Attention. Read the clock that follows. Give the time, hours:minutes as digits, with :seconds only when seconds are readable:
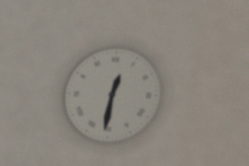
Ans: 12:31
